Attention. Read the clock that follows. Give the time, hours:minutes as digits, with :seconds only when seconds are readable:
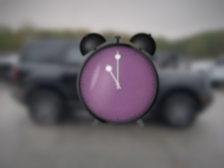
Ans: 11:00
